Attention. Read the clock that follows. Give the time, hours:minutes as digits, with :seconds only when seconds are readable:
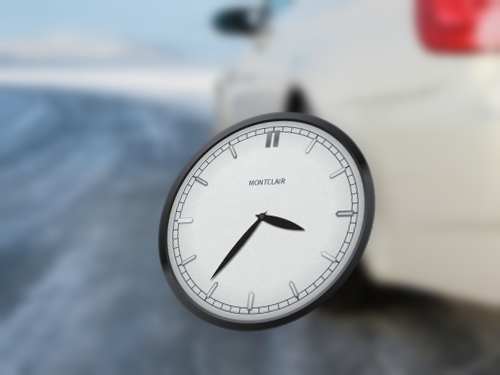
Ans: 3:36
